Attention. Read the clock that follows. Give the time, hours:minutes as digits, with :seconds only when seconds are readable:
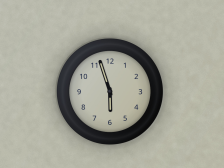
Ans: 5:57
